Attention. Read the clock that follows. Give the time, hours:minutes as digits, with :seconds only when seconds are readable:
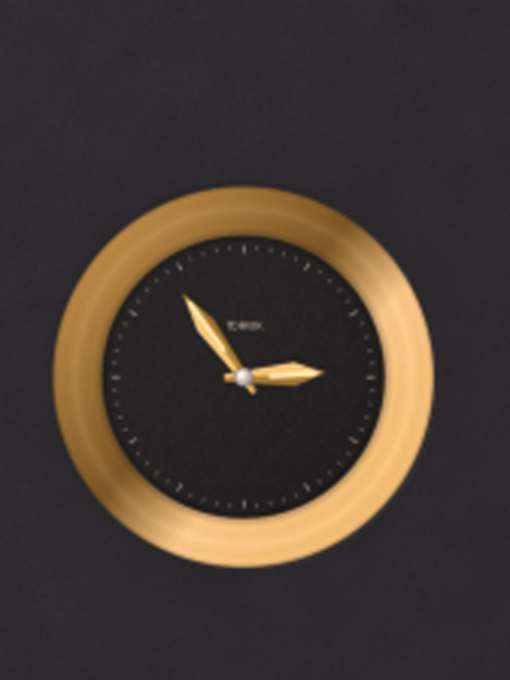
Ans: 2:54
